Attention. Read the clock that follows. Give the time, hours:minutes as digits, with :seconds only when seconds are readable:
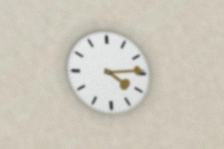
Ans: 4:14
